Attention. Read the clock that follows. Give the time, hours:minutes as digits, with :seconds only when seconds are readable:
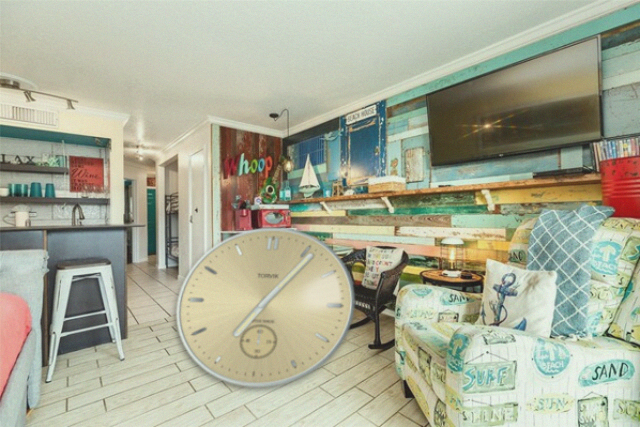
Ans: 7:06
